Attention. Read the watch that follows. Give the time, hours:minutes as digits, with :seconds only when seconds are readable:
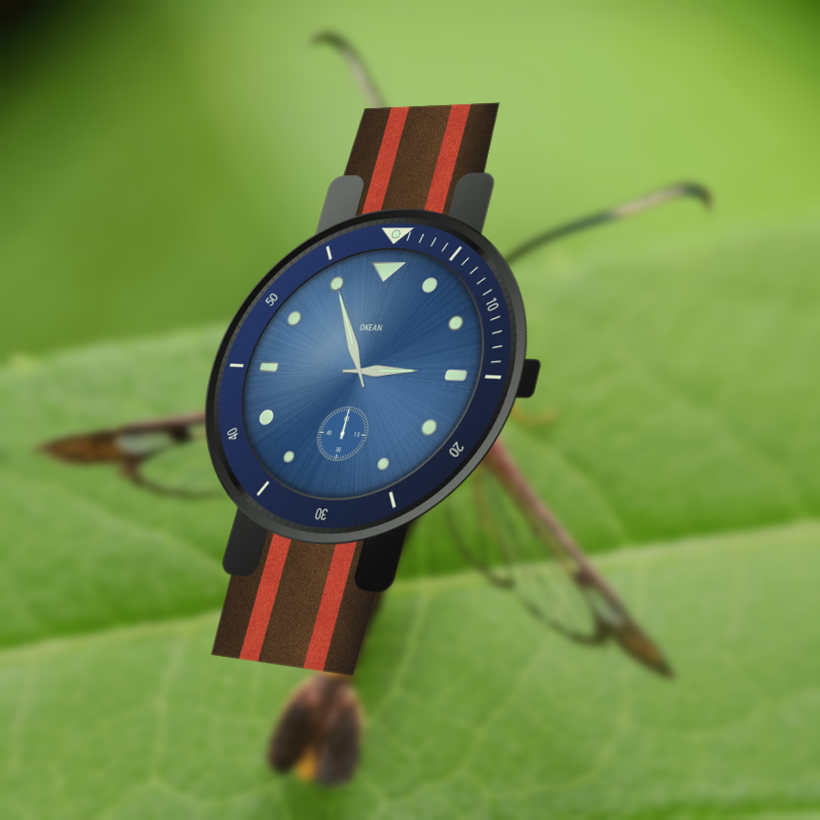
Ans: 2:55
